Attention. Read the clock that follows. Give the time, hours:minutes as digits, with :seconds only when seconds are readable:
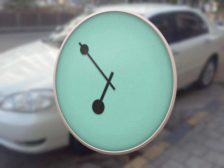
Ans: 6:53
